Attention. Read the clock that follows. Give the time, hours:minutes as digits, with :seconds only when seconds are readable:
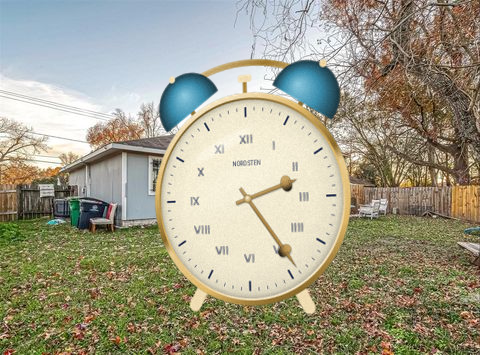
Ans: 2:24
